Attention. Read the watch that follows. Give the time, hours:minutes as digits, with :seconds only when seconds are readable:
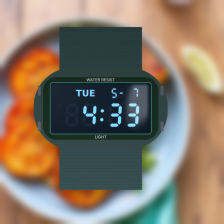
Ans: 4:33
